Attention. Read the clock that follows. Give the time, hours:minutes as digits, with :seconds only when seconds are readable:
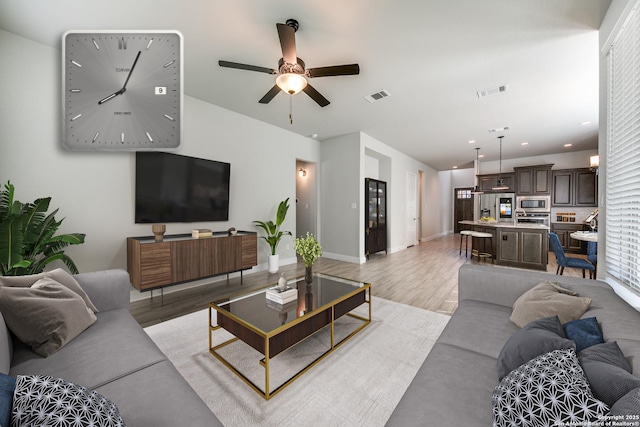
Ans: 8:04
